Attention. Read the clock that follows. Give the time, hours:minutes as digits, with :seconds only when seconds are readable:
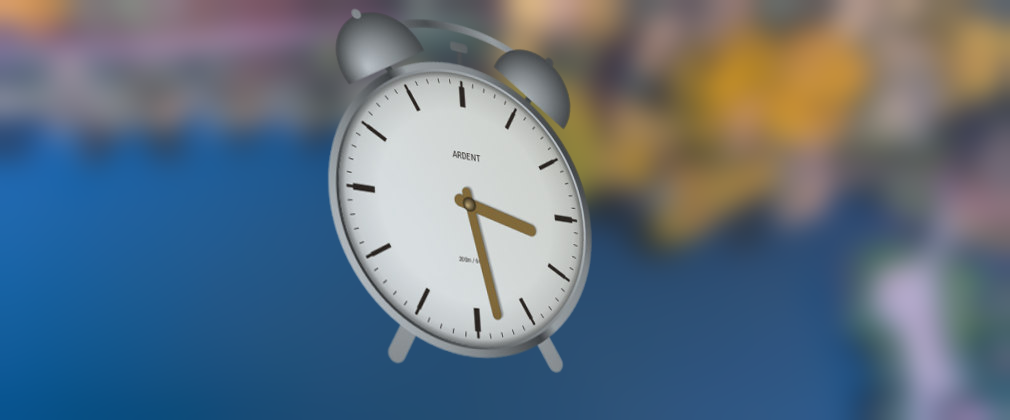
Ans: 3:28
